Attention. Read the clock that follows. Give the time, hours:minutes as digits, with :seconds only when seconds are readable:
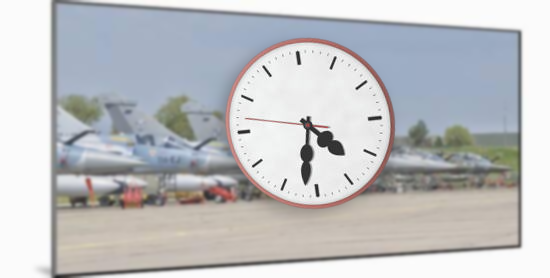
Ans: 4:31:47
